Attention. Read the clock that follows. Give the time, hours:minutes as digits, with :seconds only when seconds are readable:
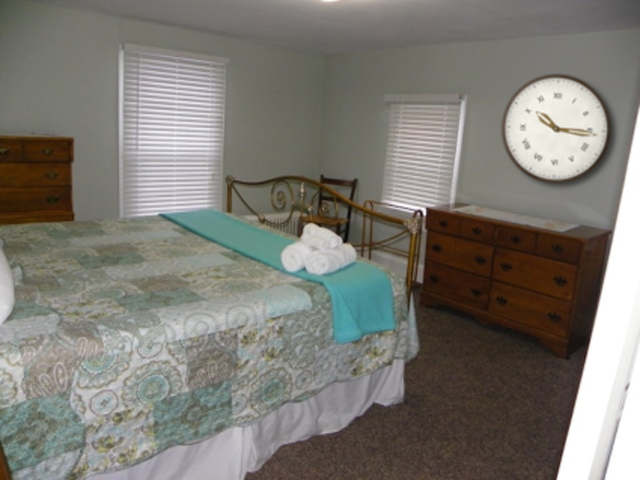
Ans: 10:16
